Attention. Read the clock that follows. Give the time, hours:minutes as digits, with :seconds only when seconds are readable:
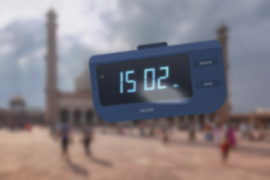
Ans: 15:02
